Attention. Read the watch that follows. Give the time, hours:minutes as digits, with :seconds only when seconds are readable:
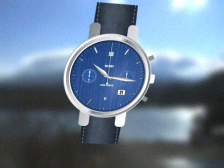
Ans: 10:16
